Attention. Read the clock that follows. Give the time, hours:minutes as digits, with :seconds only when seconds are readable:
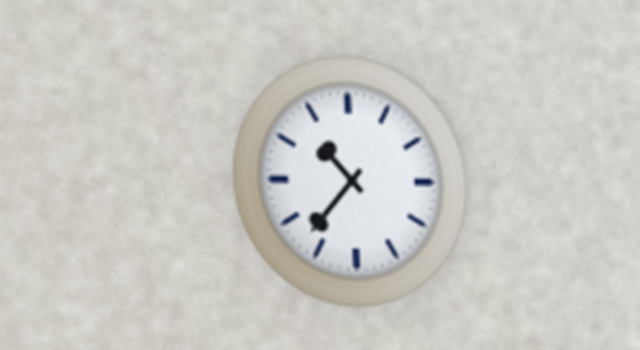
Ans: 10:37
